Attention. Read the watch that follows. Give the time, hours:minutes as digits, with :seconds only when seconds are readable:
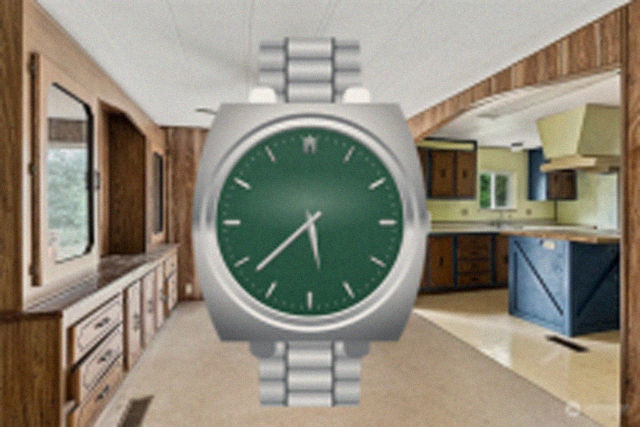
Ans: 5:38
